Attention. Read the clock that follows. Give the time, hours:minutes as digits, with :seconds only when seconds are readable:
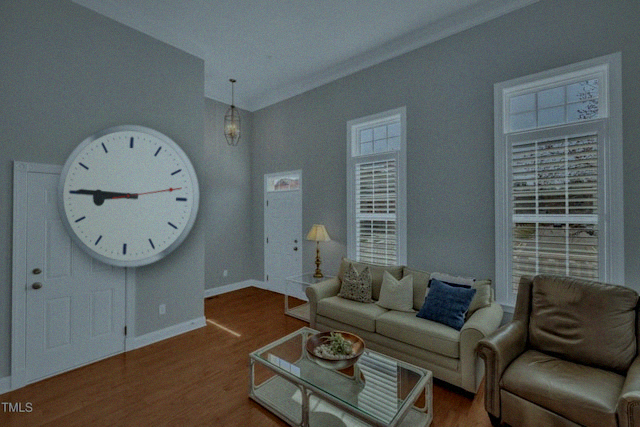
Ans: 8:45:13
